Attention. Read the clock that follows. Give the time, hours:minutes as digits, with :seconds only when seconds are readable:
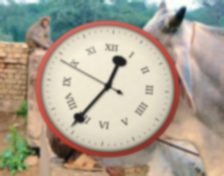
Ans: 12:35:49
